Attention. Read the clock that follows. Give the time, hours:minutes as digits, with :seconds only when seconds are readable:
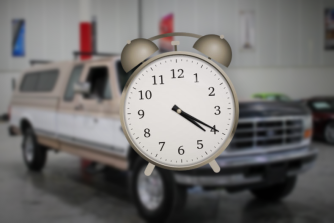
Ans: 4:20
